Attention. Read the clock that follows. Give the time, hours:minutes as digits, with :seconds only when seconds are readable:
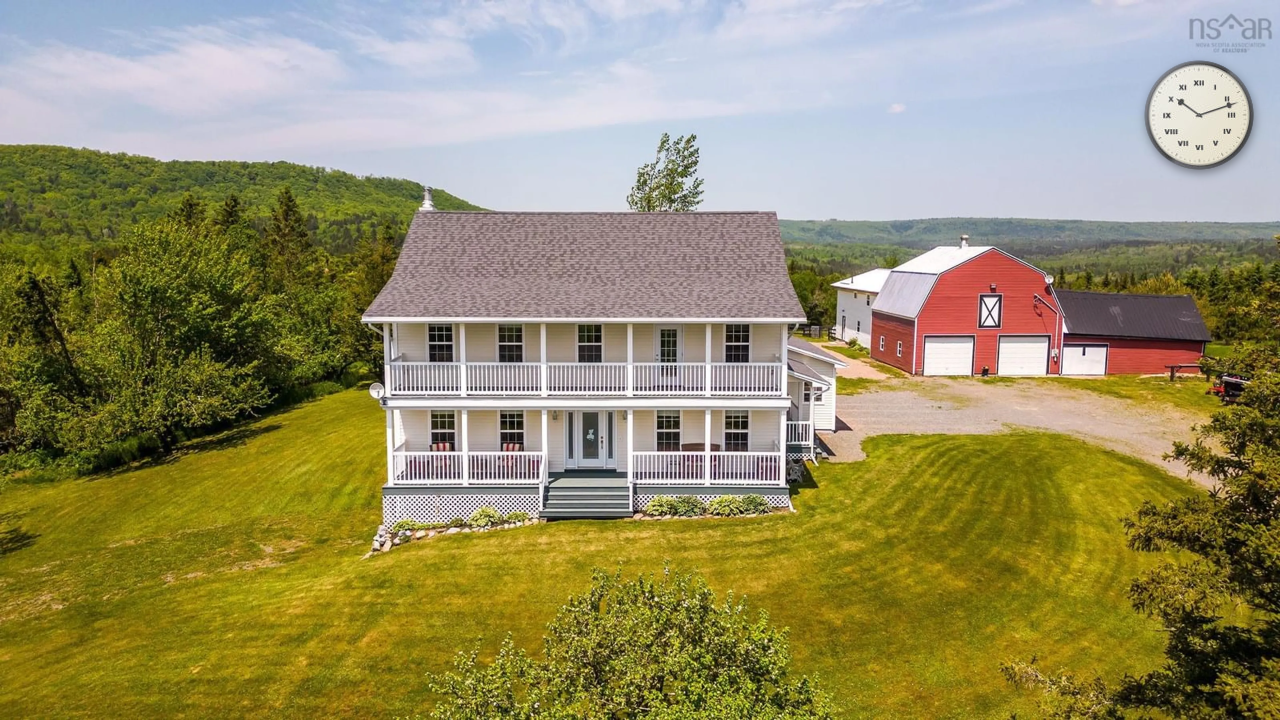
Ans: 10:12
